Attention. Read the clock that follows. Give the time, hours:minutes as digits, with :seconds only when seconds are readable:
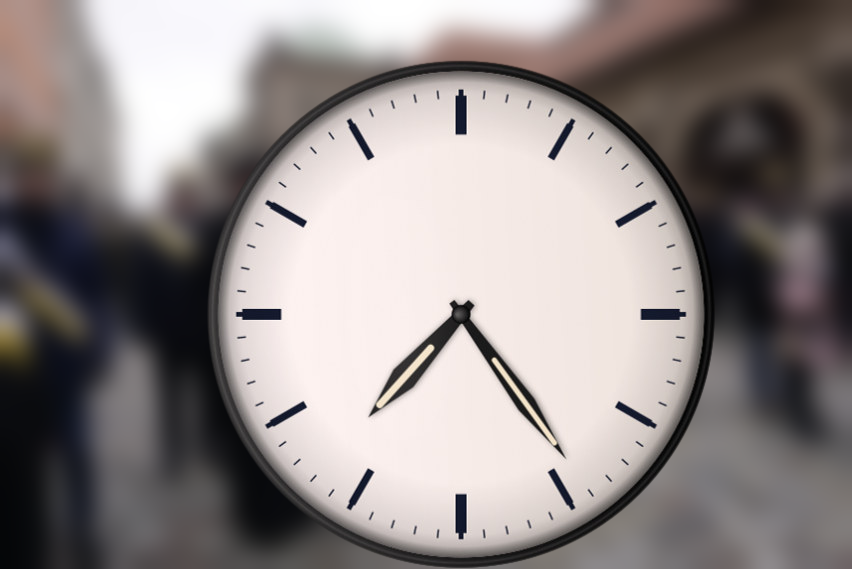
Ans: 7:24
